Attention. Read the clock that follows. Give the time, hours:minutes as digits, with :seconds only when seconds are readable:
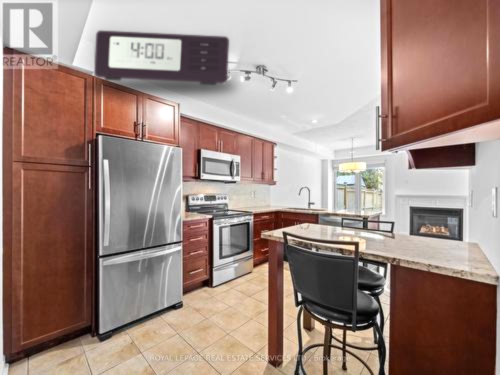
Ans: 4:00
